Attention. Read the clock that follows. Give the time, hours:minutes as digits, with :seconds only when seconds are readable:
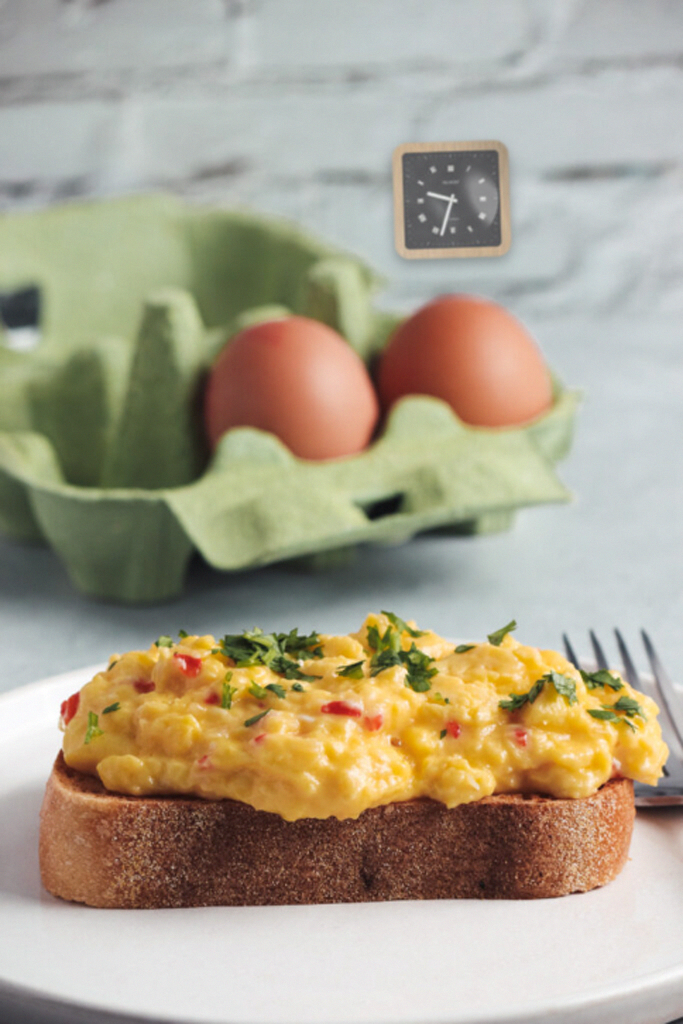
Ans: 9:33
